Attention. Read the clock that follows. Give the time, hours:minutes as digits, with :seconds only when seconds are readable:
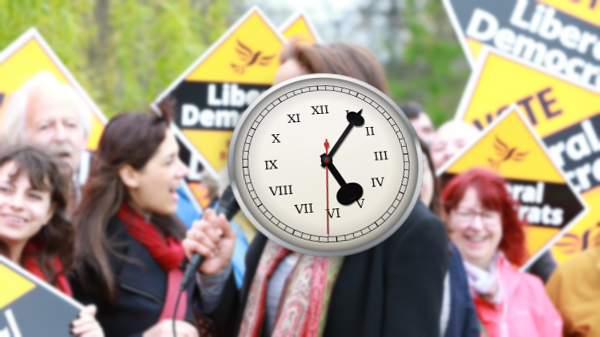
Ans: 5:06:31
